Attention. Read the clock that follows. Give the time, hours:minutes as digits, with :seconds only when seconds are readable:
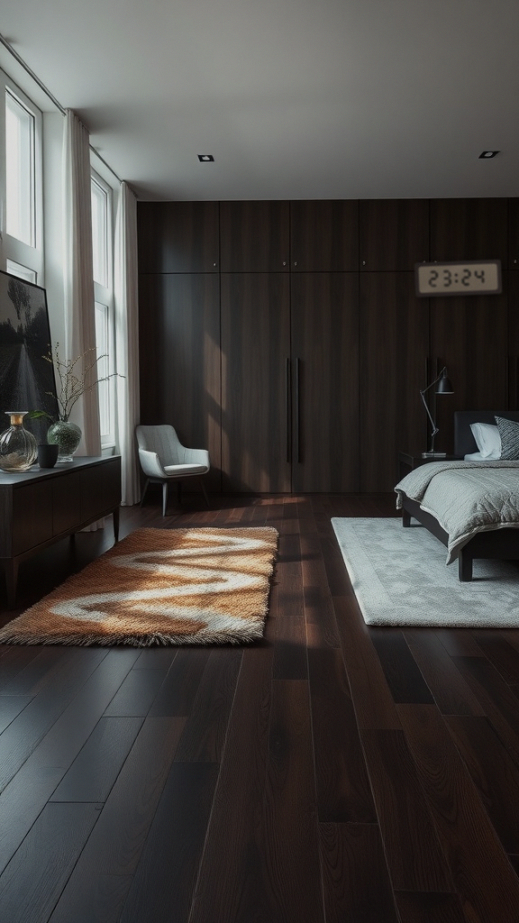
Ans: 23:24
